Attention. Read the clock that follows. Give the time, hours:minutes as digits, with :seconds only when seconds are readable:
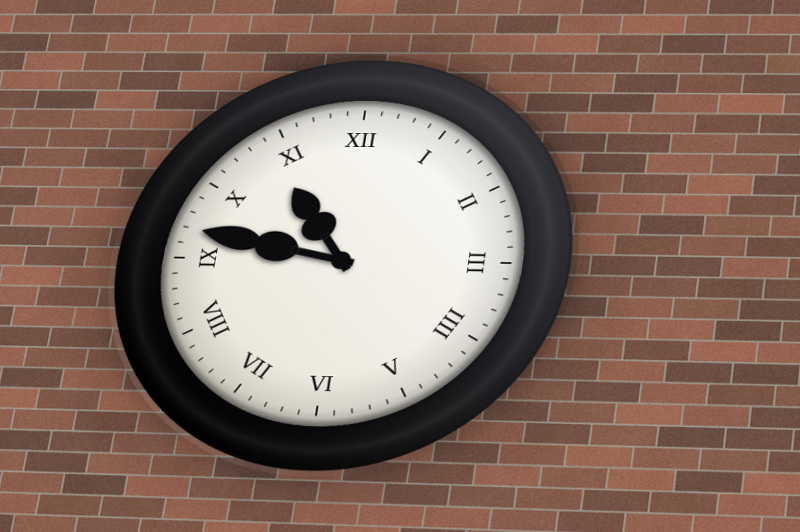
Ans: 10:47
